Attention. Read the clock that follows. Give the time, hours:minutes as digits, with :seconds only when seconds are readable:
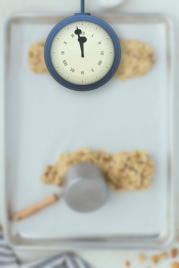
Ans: 11:58
